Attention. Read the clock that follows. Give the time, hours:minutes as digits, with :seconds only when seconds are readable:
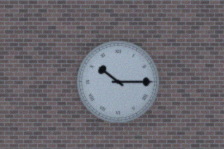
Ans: 10:15
